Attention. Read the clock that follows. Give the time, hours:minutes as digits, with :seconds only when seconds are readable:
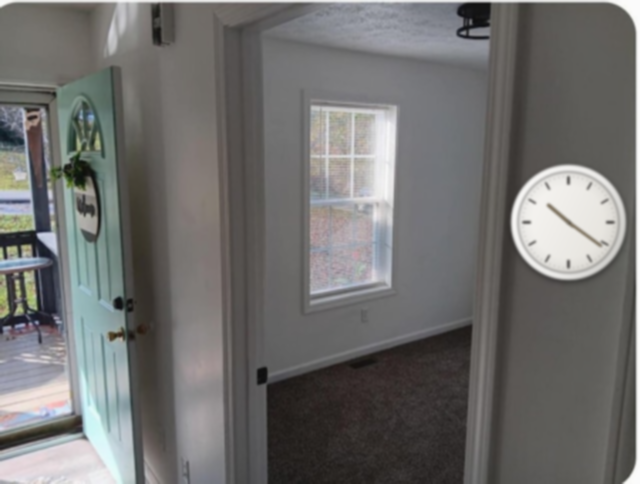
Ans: 10:21
